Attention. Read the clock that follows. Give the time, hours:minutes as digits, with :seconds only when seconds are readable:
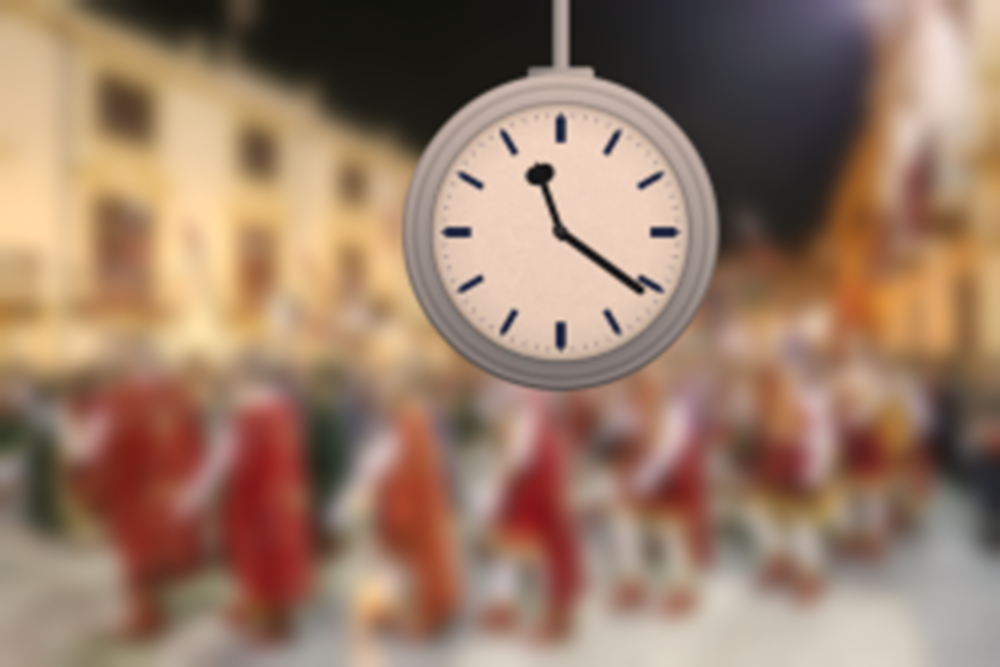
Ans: 11:21
